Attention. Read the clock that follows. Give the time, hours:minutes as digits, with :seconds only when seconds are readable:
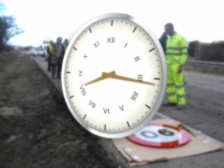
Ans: 8:16
